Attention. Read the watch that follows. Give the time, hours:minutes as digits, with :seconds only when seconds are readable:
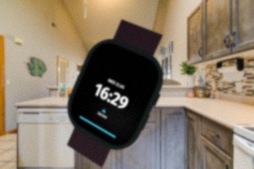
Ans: 16:29
